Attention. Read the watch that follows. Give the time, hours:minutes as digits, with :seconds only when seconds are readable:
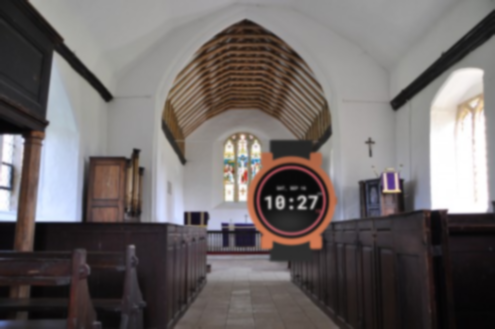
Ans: 10:27
